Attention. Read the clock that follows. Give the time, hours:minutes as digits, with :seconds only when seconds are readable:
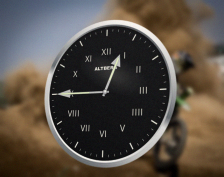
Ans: 12:45
